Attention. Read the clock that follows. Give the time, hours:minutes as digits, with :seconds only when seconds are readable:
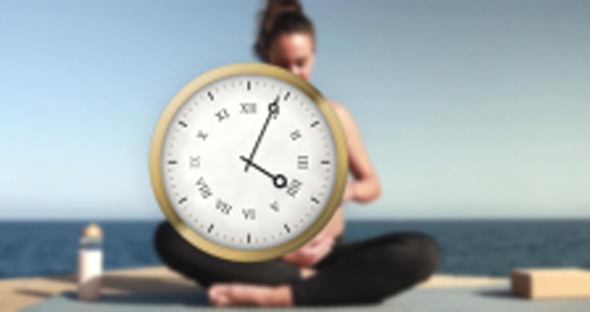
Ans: 4:04
